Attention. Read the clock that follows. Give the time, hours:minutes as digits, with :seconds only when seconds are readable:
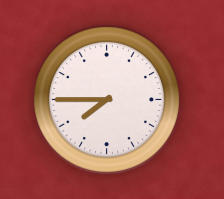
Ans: 7:45
